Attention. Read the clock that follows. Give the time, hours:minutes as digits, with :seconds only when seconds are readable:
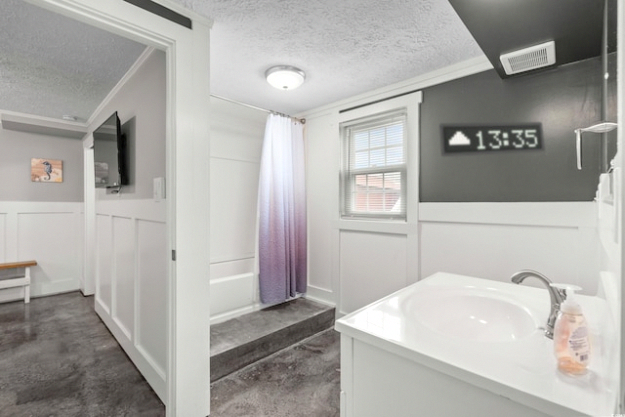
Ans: 13:35
